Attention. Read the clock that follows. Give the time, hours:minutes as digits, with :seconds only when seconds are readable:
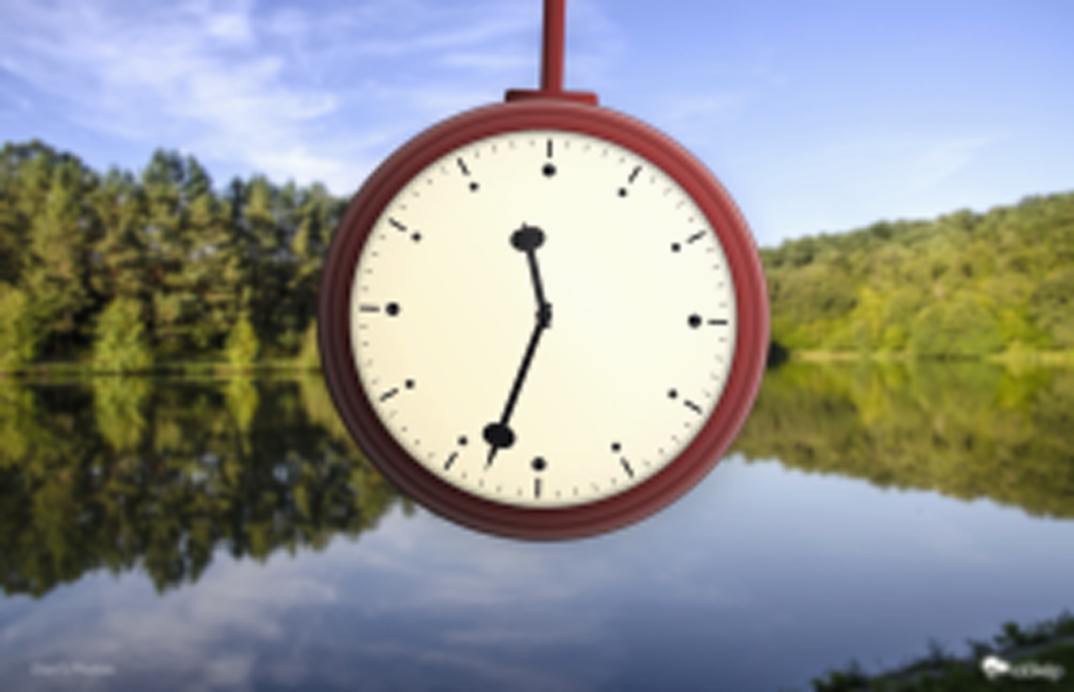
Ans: 11:33
